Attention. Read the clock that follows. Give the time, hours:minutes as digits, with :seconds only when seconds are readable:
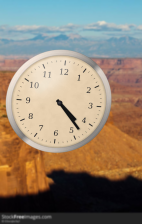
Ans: 4:23
